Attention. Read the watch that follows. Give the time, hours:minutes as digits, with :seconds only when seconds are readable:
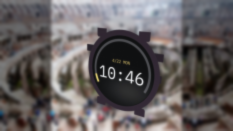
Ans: 10:46
